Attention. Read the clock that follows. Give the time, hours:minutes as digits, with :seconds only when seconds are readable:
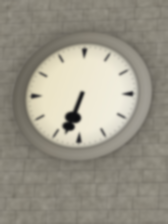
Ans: 6:33
